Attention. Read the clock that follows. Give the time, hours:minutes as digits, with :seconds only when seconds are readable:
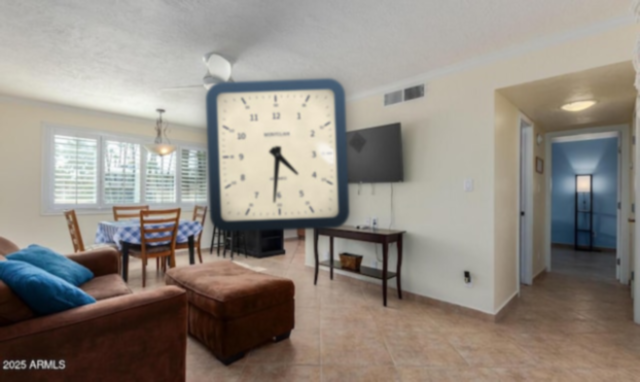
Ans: 4:31
